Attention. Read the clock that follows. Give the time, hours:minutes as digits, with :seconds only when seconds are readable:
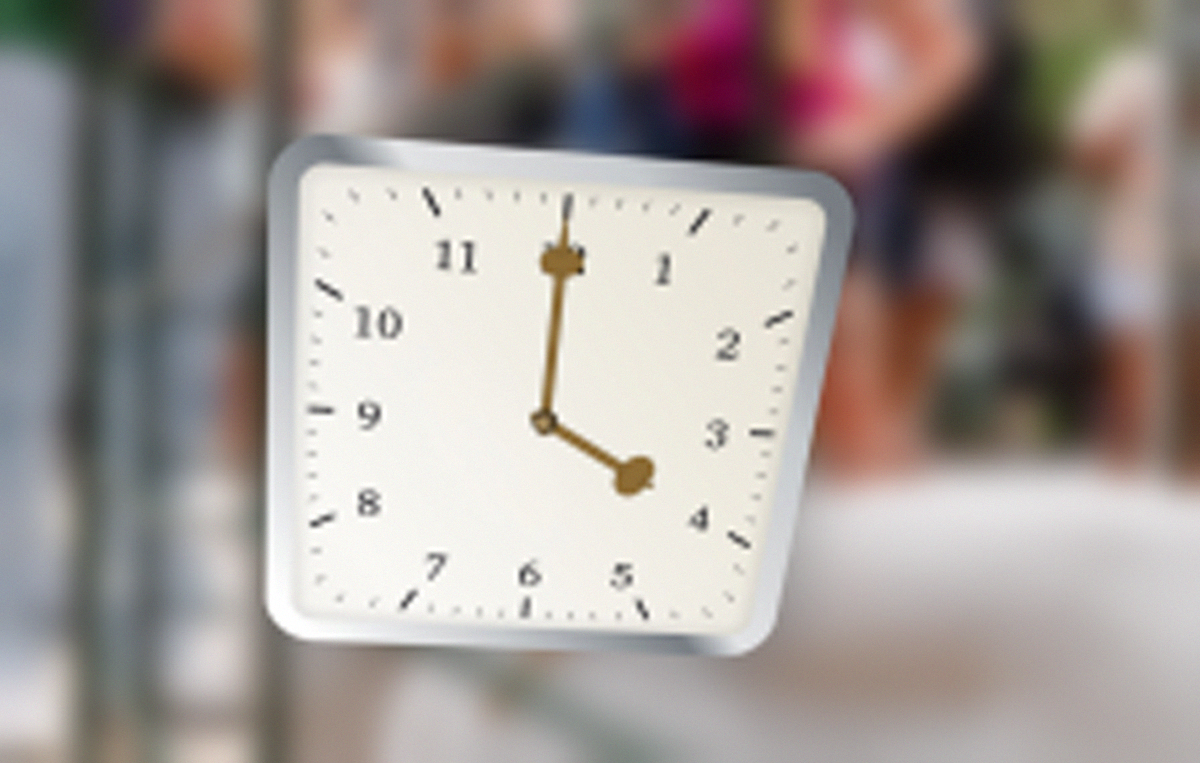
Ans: 4:00
